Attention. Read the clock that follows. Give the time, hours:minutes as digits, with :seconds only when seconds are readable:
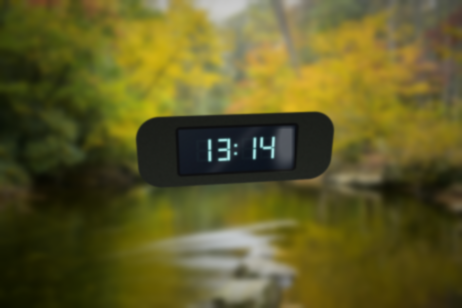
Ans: 13:14
